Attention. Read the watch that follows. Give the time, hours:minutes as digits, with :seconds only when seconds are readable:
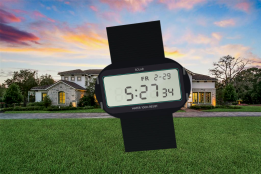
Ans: 5:27:34
